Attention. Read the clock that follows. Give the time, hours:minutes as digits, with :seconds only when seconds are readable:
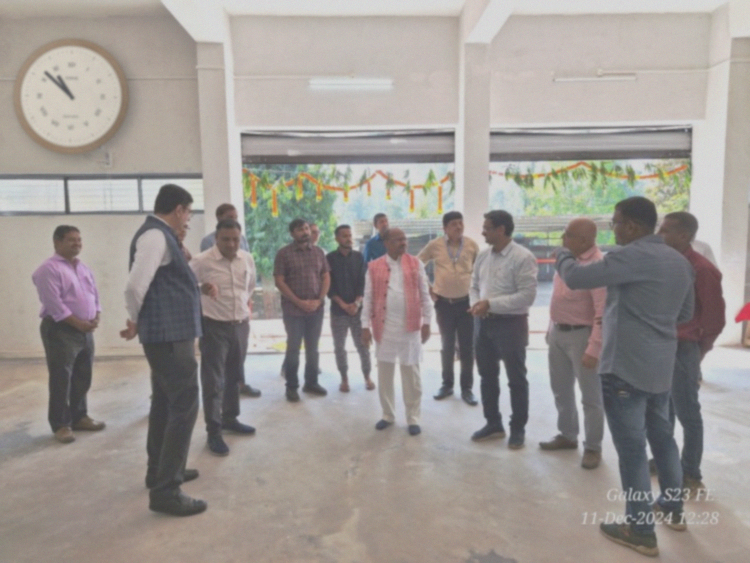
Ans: 10:52
